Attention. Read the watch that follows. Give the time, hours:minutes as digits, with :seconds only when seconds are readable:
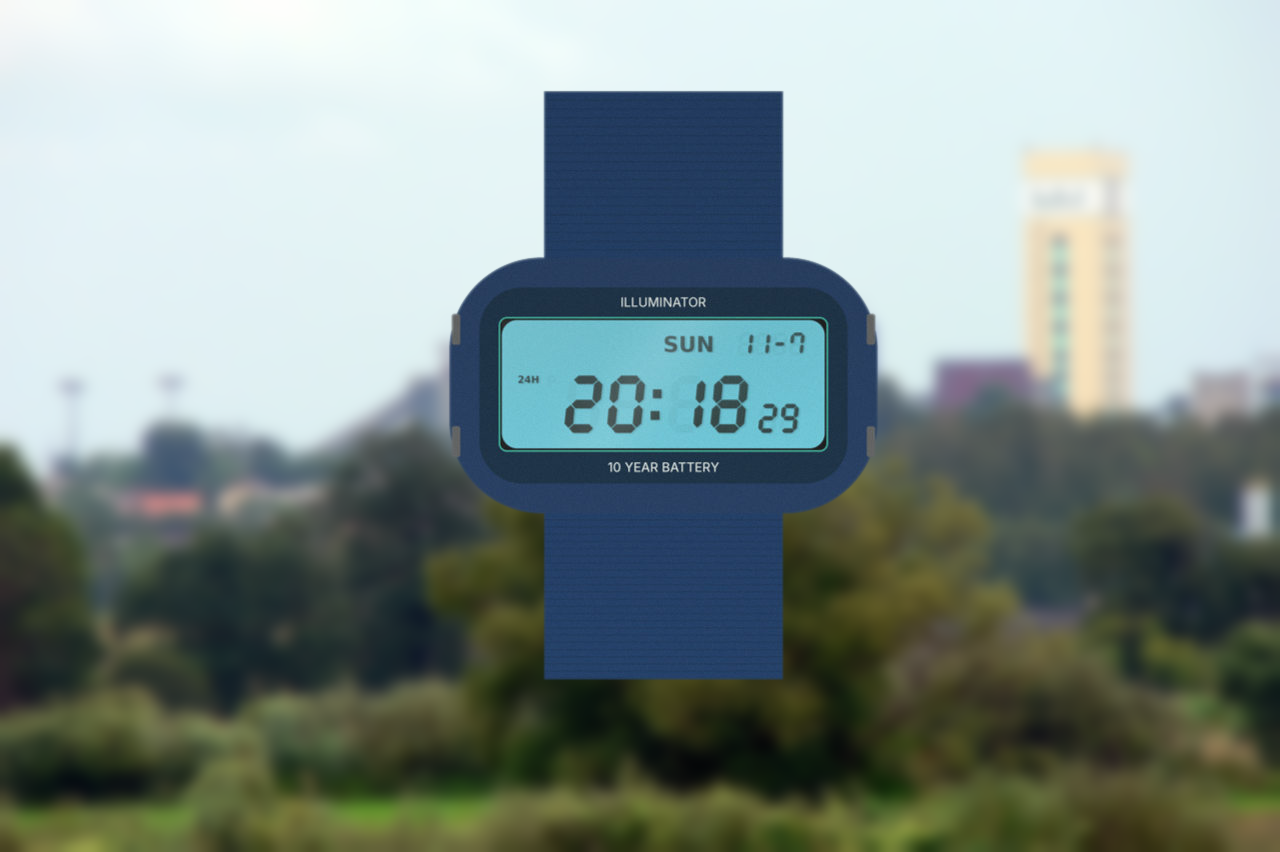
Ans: 20:18:29
